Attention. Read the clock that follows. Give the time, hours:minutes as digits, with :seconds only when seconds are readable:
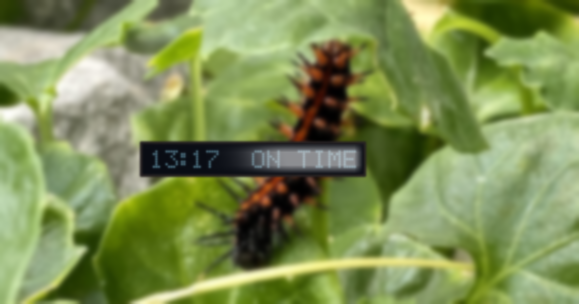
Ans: 13:17
